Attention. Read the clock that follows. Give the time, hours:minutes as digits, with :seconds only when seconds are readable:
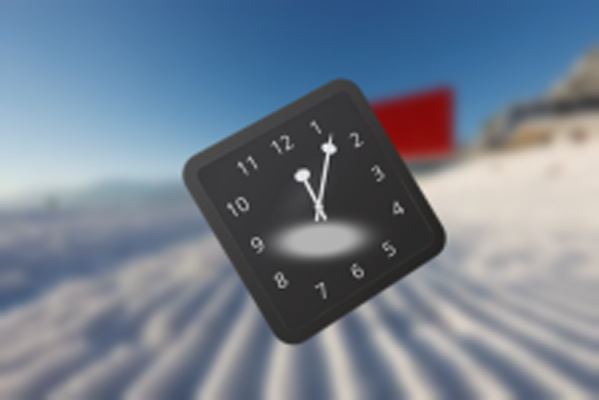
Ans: 12:07
